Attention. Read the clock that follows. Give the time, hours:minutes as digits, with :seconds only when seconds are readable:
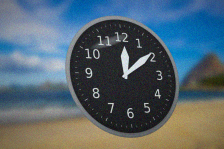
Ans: 12:09
